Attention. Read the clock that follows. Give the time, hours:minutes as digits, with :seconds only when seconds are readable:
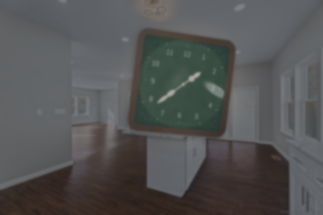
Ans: 1:38
